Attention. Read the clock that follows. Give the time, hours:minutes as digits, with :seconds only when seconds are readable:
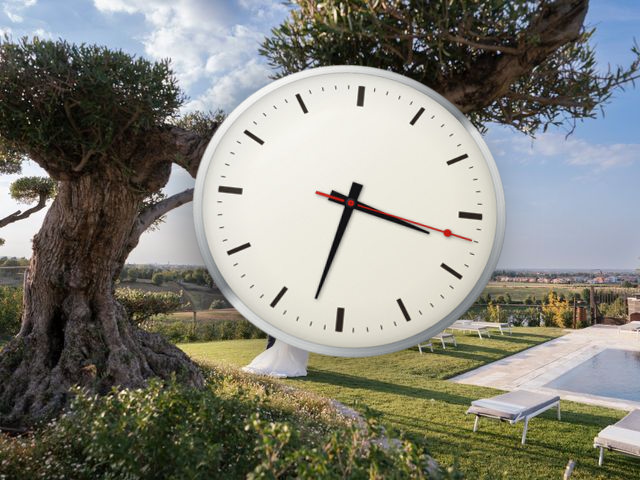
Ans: 3:32:17
